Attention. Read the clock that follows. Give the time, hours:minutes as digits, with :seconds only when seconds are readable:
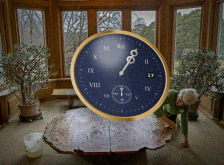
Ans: 1:05
